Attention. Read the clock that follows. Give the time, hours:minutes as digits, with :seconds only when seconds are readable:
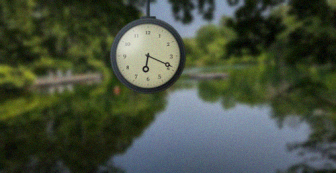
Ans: 6:19
